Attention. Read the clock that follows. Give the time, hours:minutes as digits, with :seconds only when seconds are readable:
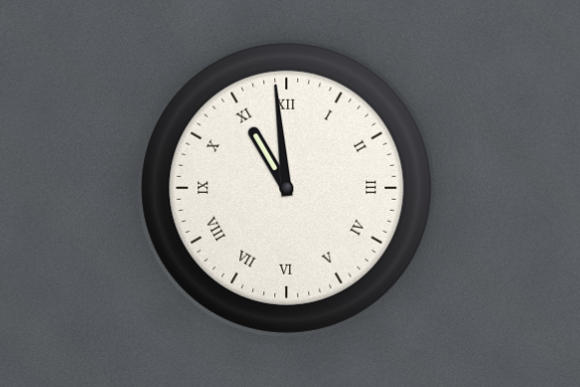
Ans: 10:59
